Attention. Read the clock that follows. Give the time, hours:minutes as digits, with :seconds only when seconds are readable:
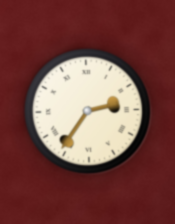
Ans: 2:36
